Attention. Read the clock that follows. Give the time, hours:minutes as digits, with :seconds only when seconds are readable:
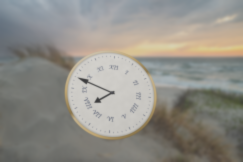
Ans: 7:48
